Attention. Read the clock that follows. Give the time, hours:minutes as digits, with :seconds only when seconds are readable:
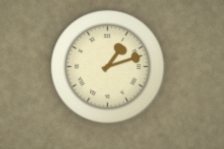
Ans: 1:12
